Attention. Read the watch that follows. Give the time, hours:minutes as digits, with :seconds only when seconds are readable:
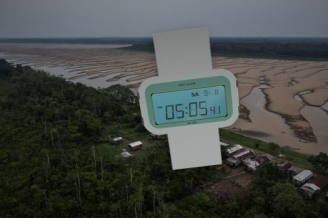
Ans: 5:05:41
